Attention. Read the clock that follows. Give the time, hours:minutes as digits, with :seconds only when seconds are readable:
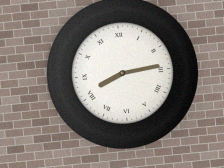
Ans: 8:14
